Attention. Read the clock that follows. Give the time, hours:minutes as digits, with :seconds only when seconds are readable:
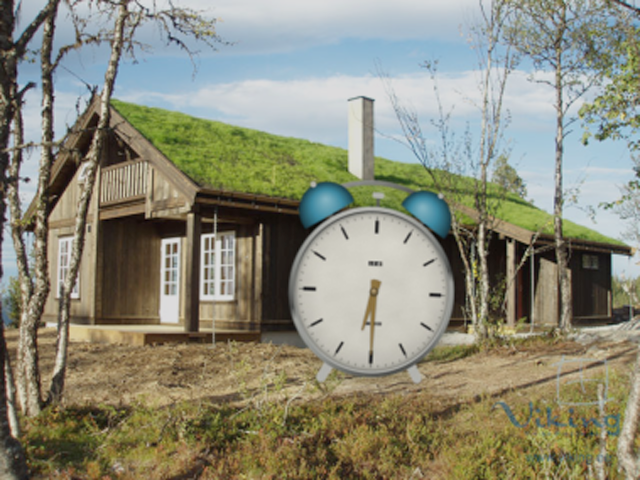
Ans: 6:30
